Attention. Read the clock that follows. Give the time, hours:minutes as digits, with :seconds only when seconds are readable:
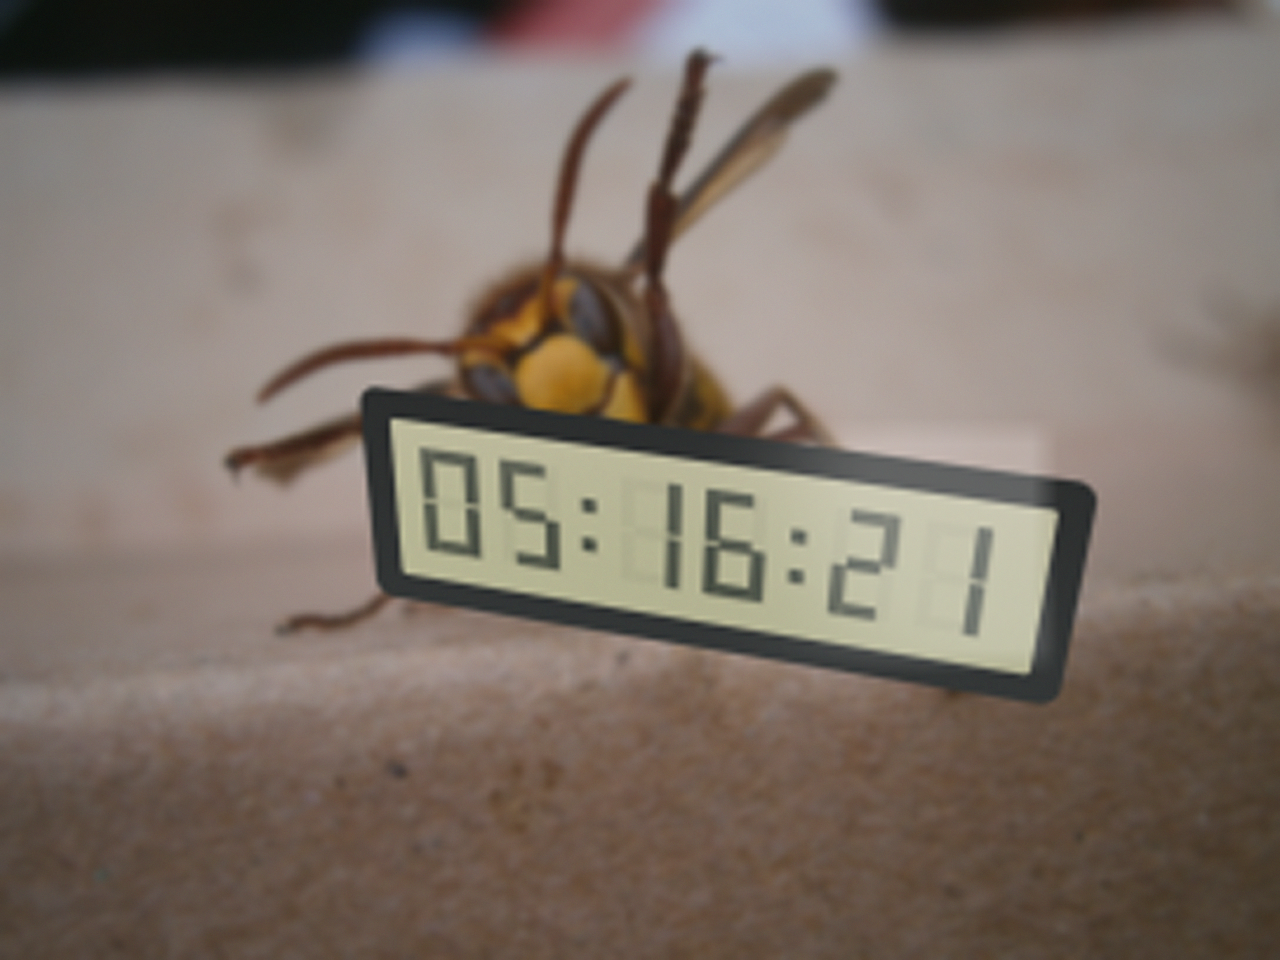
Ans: 5:16:21
